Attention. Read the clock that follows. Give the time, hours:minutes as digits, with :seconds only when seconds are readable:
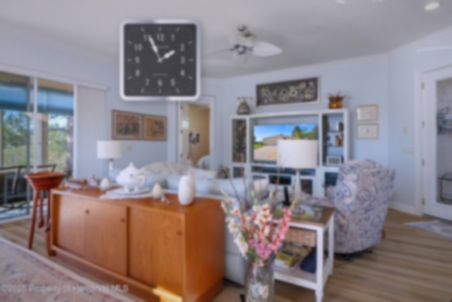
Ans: 1:56
